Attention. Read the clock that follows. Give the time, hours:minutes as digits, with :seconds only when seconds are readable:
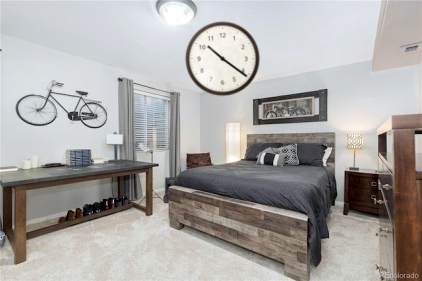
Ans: 10:21
